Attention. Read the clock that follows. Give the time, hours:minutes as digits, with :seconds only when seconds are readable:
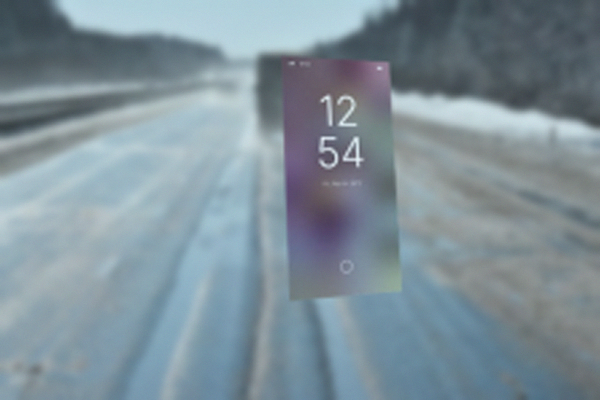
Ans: 12:54
